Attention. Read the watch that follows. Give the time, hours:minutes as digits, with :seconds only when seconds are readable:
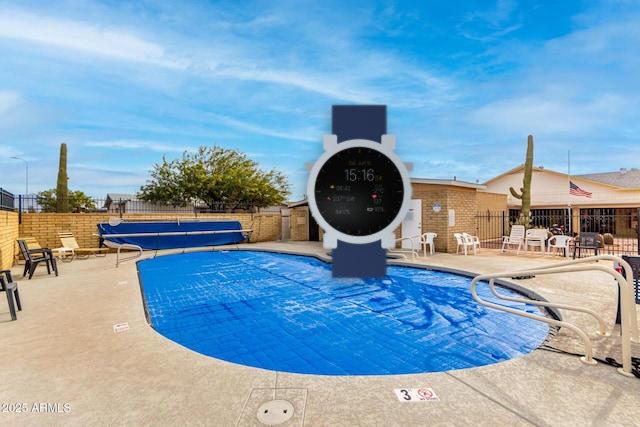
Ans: 15:16
